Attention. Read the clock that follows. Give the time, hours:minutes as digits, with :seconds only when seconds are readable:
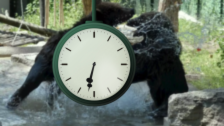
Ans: 6:32
